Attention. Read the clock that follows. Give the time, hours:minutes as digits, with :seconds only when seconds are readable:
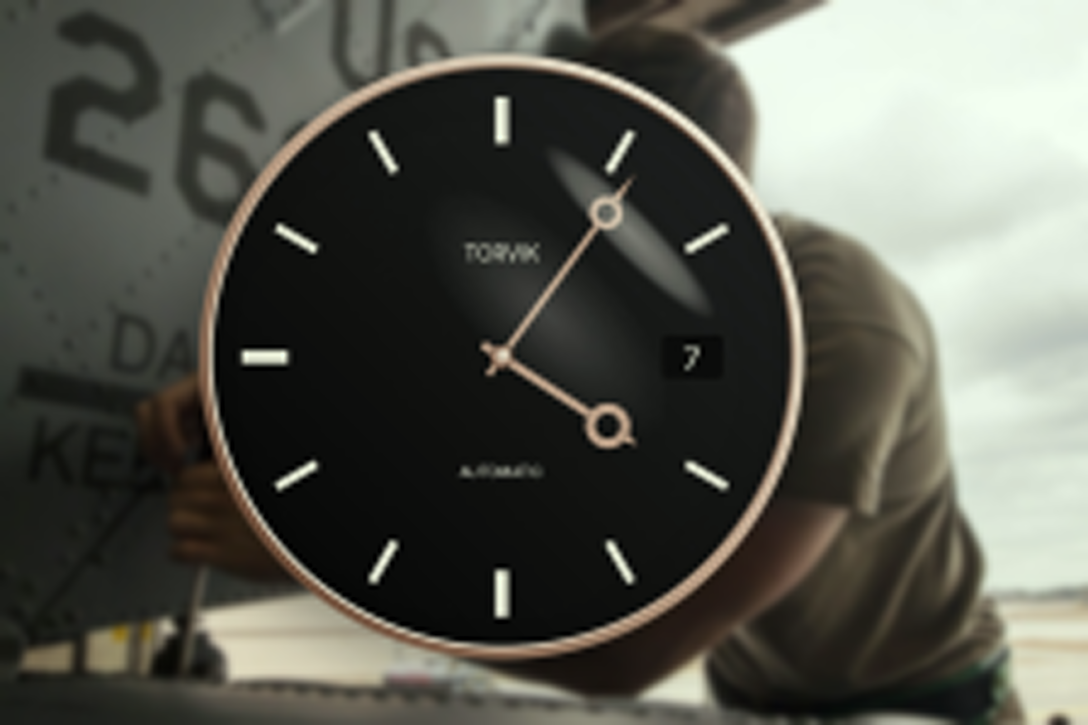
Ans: 4:06
